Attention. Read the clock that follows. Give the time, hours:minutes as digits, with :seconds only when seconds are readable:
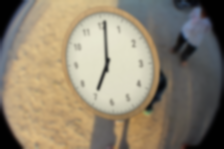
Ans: 7:01
